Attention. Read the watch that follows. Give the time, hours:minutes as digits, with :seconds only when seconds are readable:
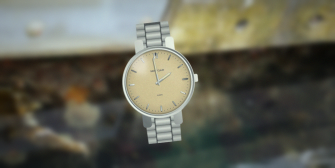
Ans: 1:59
